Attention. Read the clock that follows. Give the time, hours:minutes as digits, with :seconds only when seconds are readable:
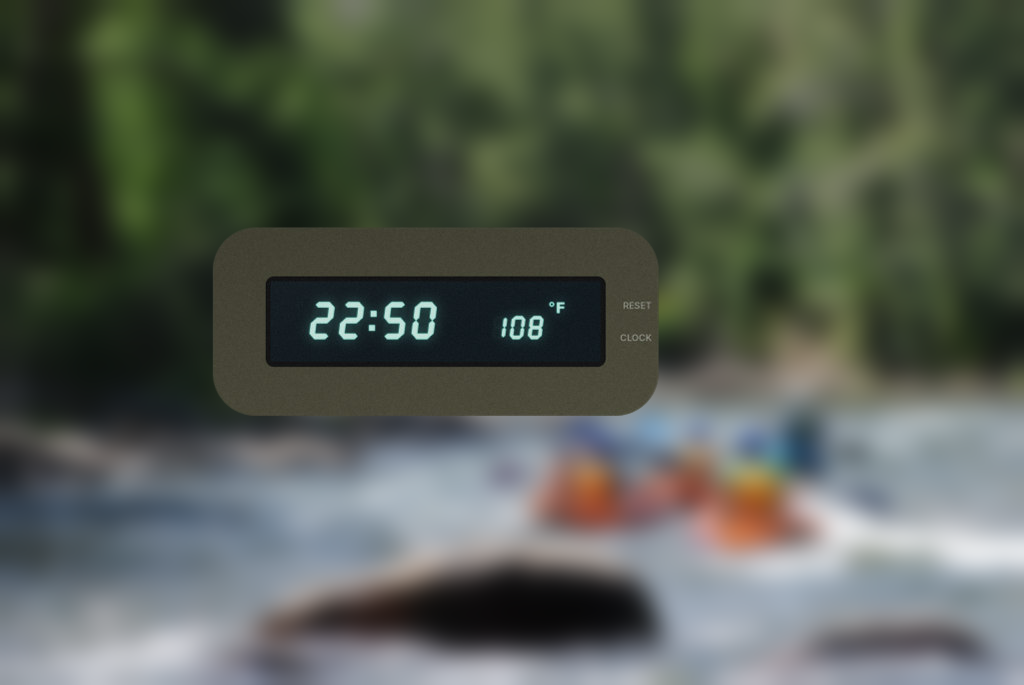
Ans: 22:50
